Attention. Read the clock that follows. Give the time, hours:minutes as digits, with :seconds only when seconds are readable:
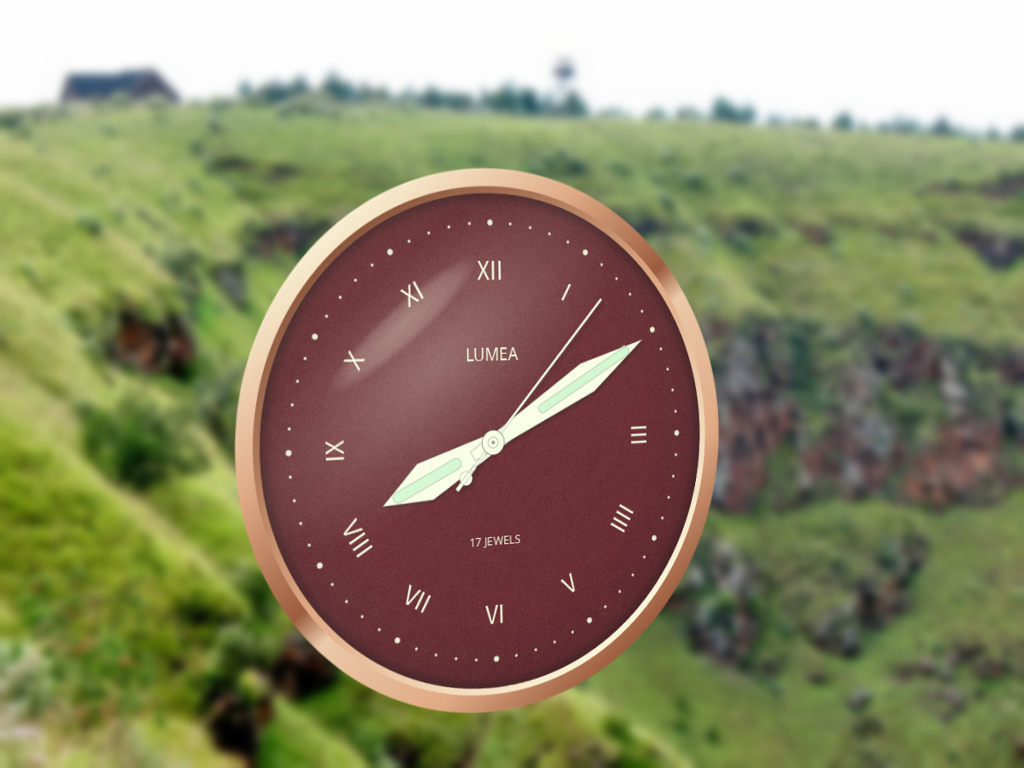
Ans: 8:10:07
